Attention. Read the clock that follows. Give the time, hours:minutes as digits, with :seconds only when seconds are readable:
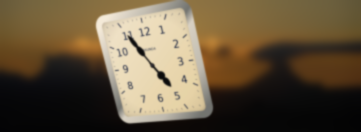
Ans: 4:55
